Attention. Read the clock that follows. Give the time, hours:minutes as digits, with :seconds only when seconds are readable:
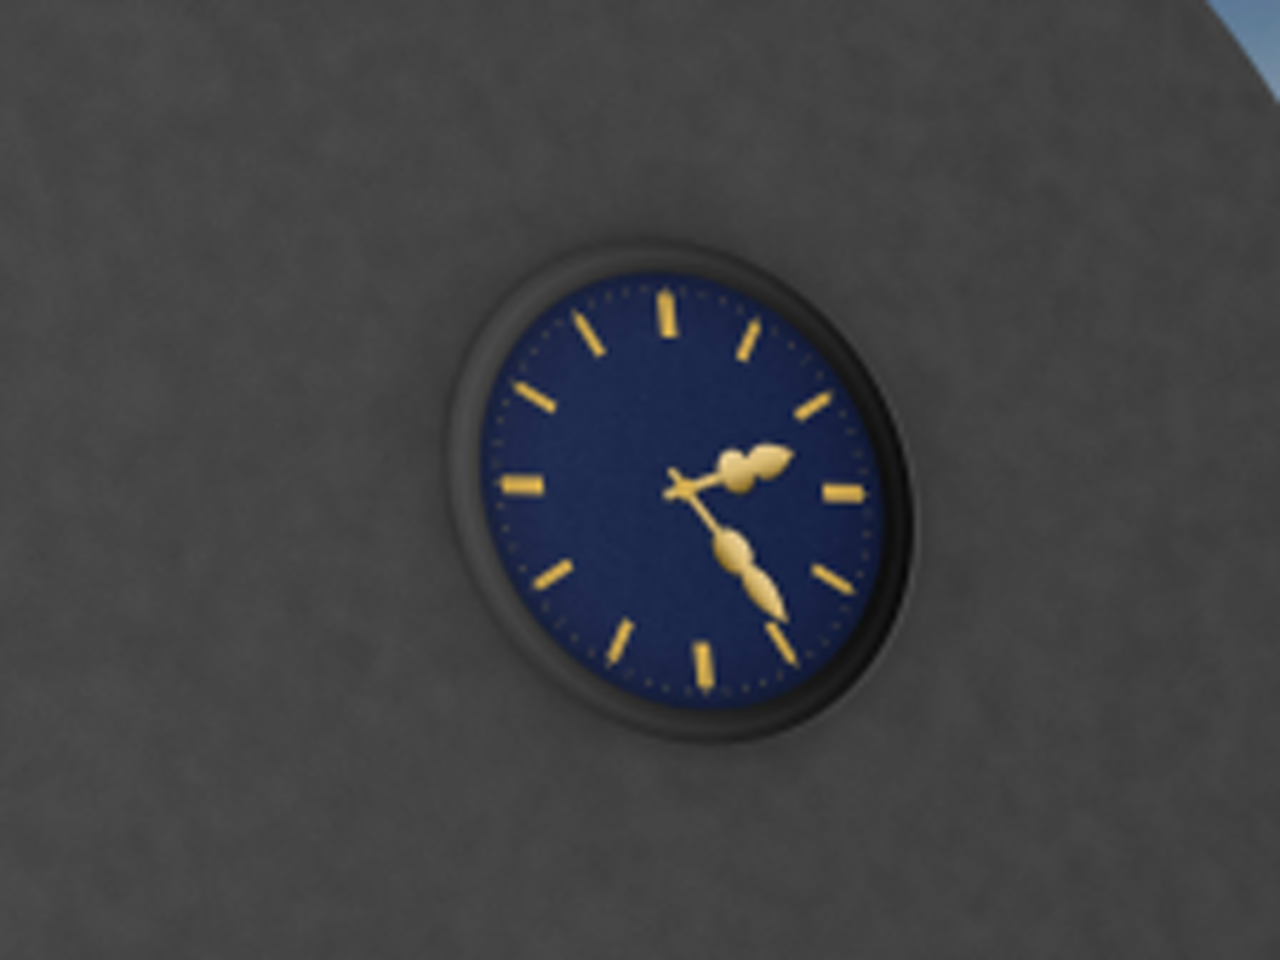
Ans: 2:24
